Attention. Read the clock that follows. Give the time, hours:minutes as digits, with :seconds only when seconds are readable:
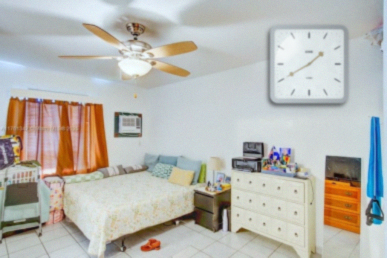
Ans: 1:40
